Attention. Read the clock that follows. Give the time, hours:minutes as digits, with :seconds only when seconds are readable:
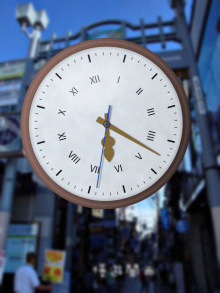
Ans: 6:22:34
